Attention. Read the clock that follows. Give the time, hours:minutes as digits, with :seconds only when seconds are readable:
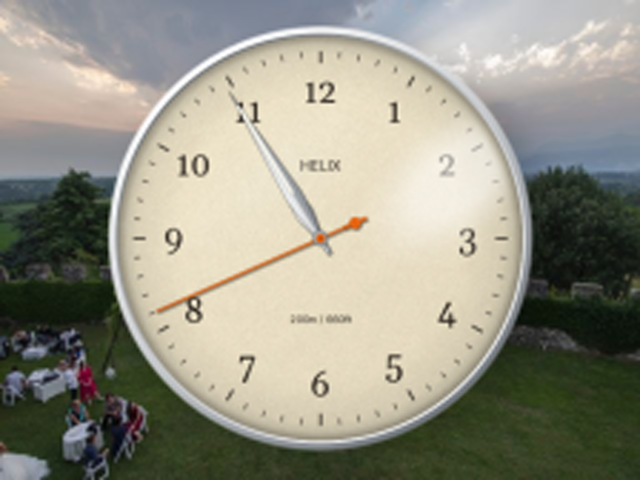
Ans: 10:54:41
